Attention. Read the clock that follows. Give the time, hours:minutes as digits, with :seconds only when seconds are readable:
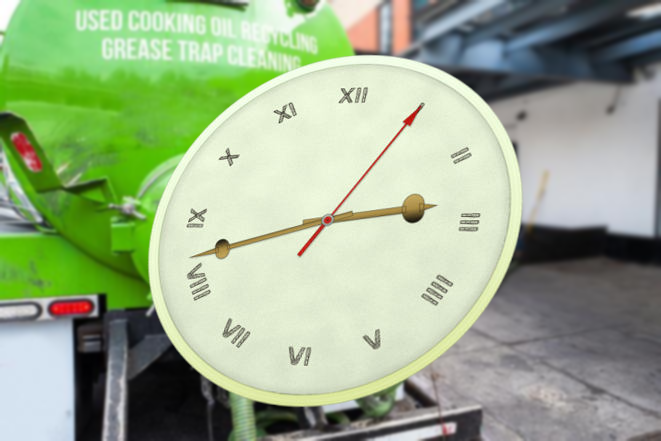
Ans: 2:42:05
